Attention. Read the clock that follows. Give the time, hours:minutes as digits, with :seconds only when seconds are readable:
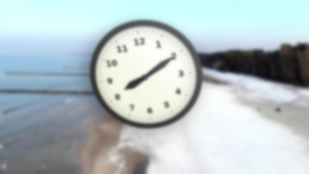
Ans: 8:10
